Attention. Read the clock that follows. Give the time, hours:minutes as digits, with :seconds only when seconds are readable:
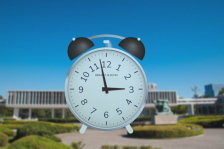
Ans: 2:58
